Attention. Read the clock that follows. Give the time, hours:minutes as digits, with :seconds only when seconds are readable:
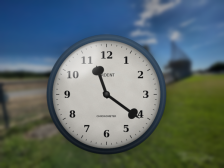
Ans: 11:21
